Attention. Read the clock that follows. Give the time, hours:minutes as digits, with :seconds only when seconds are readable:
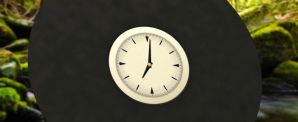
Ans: 7:01
